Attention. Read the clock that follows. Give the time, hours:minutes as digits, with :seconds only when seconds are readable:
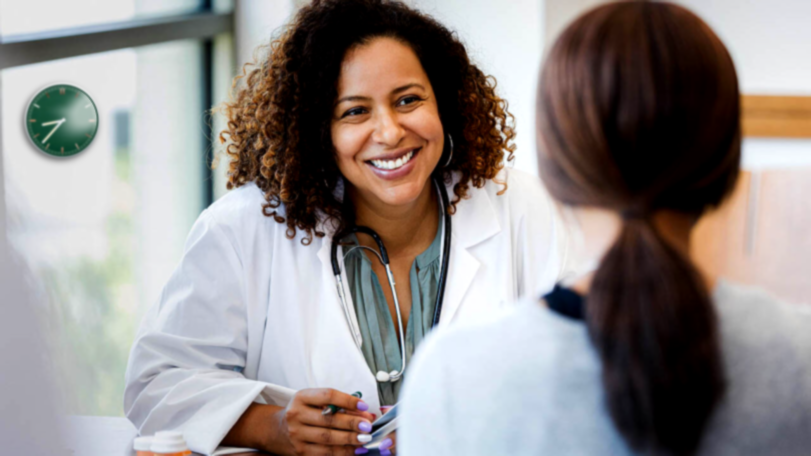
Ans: 8:37
